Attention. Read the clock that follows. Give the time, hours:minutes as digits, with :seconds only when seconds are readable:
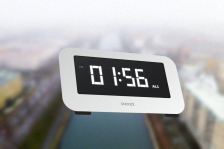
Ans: 1:56
